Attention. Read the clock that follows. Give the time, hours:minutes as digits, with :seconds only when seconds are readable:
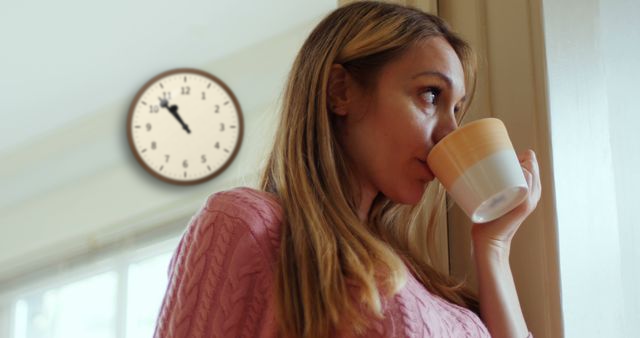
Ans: 10:53
